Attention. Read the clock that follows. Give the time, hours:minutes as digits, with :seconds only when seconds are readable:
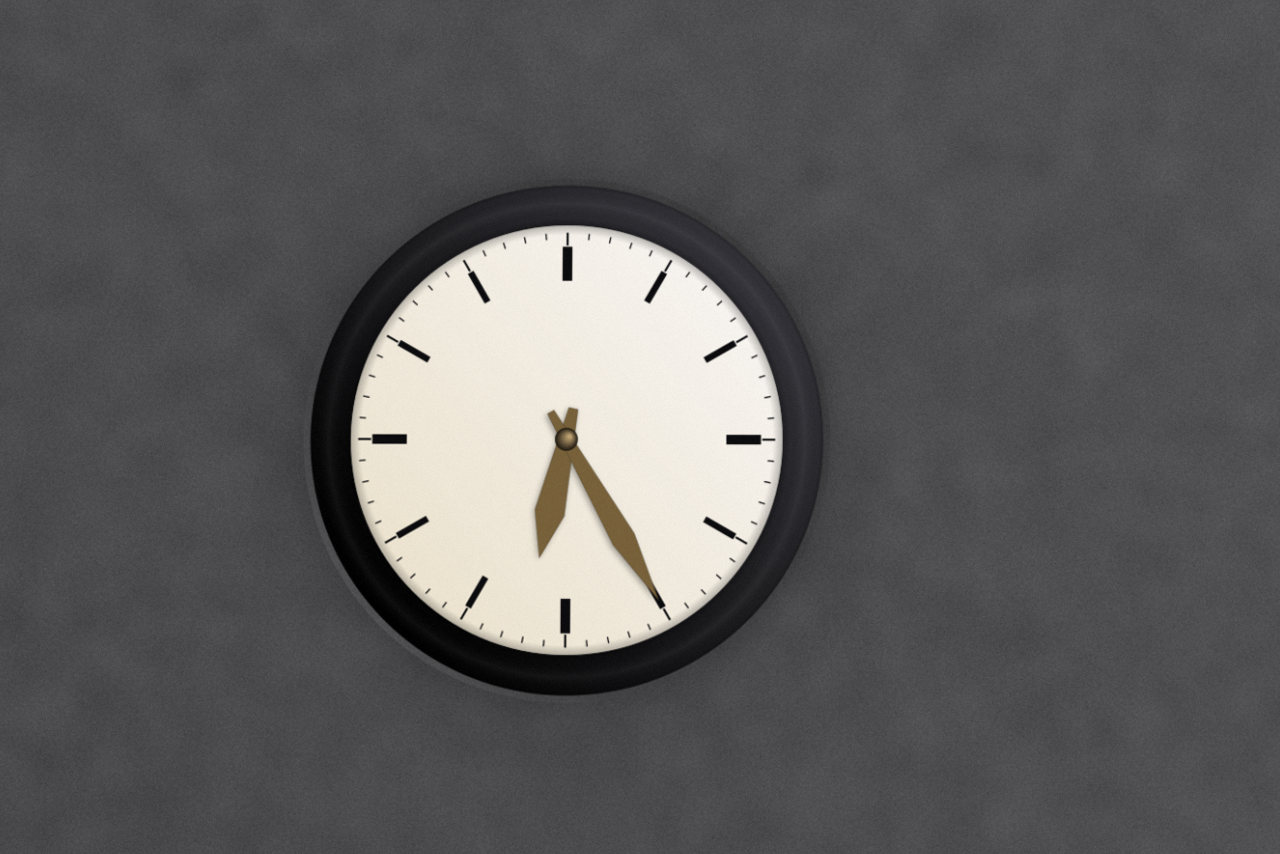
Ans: 6:25
